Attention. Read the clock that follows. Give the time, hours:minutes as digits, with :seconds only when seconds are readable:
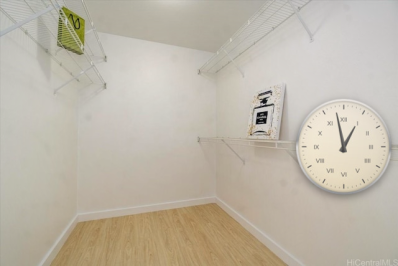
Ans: 12:58
